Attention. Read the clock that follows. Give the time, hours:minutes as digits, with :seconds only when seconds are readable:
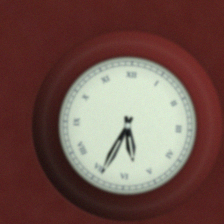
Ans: 5:34
